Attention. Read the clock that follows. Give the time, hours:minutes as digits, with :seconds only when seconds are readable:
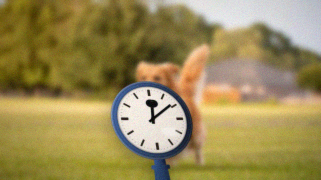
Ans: 12:09
